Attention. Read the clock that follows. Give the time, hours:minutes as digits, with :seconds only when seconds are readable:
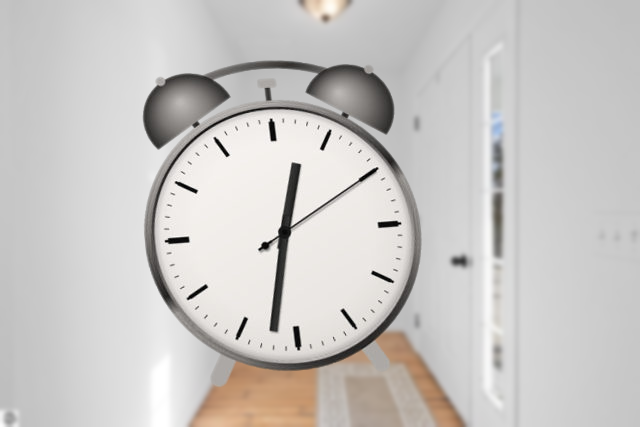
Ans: 12:32:10
